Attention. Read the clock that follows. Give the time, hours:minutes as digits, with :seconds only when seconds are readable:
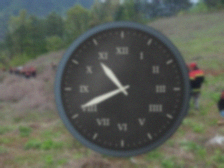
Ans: 10:41
